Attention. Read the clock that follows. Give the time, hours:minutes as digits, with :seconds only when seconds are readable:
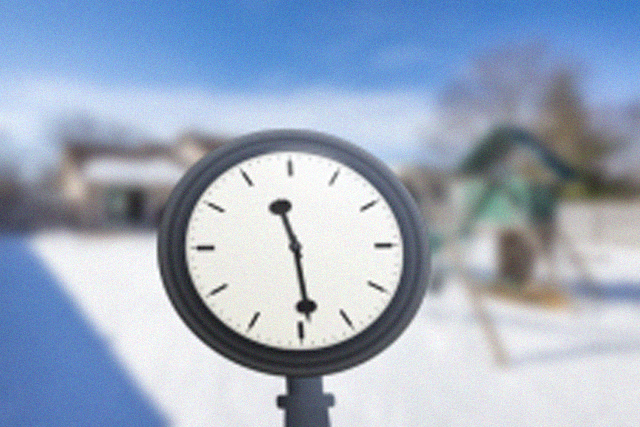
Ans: 11:29
